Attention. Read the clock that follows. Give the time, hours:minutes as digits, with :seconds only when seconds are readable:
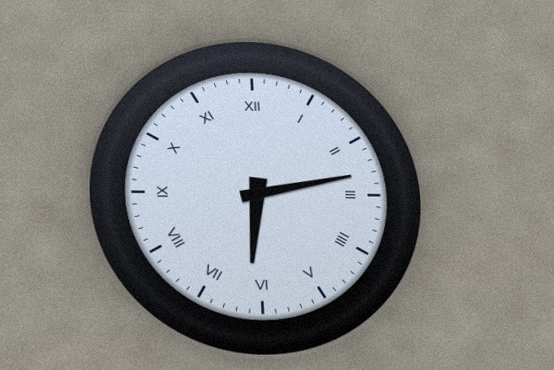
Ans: 6:13
